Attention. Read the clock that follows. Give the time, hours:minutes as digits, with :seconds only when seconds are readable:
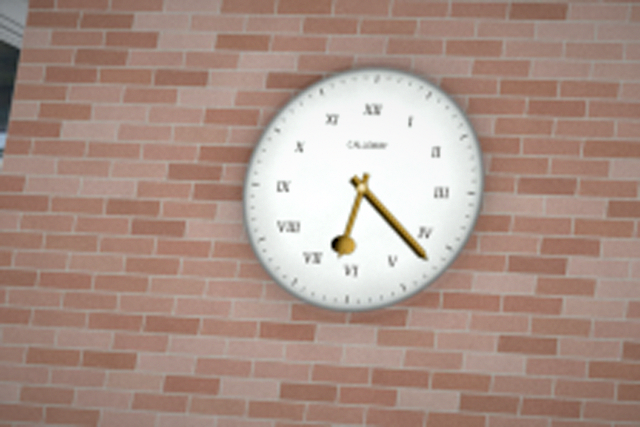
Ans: 6:22
